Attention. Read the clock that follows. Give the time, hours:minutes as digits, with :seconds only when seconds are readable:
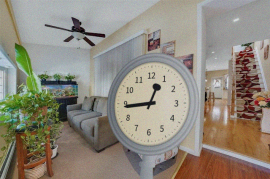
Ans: 12:44
